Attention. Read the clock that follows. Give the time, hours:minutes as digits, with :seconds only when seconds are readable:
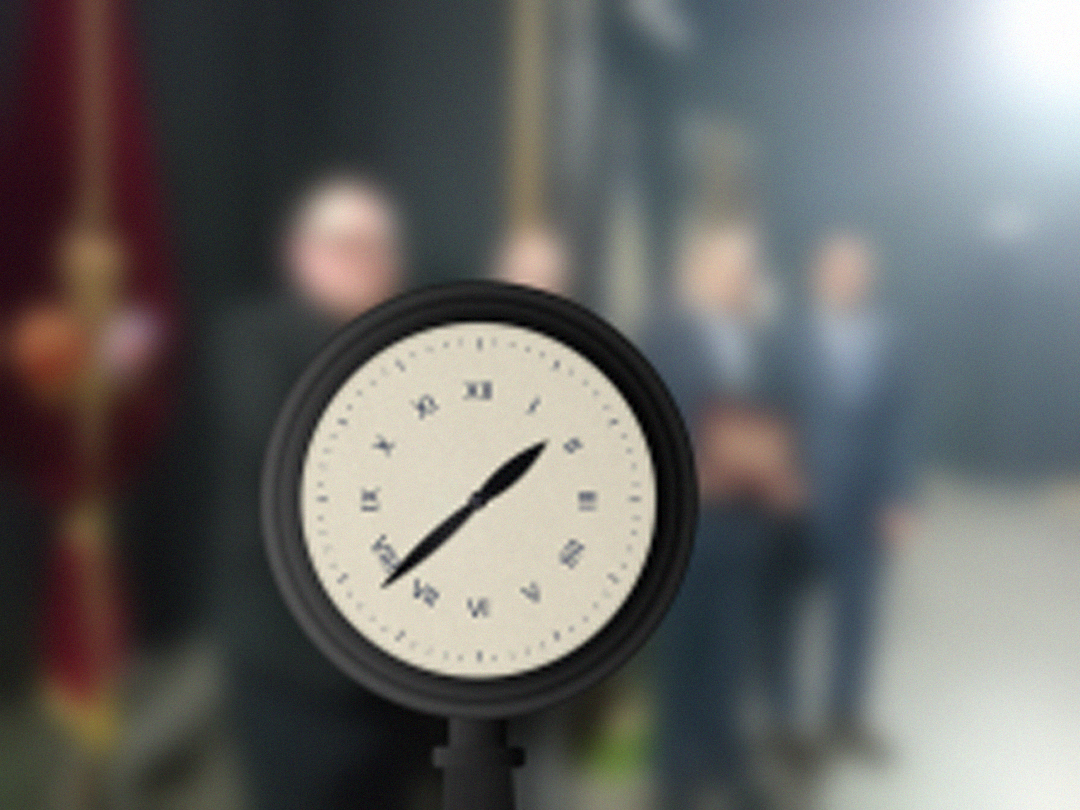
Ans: 1:38
